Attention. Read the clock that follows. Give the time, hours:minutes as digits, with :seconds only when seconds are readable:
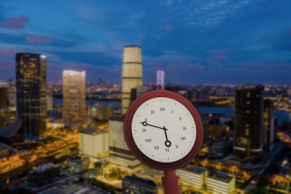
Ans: 5:48
